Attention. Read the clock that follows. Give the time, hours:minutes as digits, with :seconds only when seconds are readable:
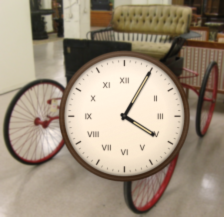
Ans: 4:05
